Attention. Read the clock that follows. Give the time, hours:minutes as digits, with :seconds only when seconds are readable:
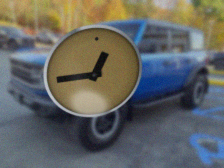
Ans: 12:44
